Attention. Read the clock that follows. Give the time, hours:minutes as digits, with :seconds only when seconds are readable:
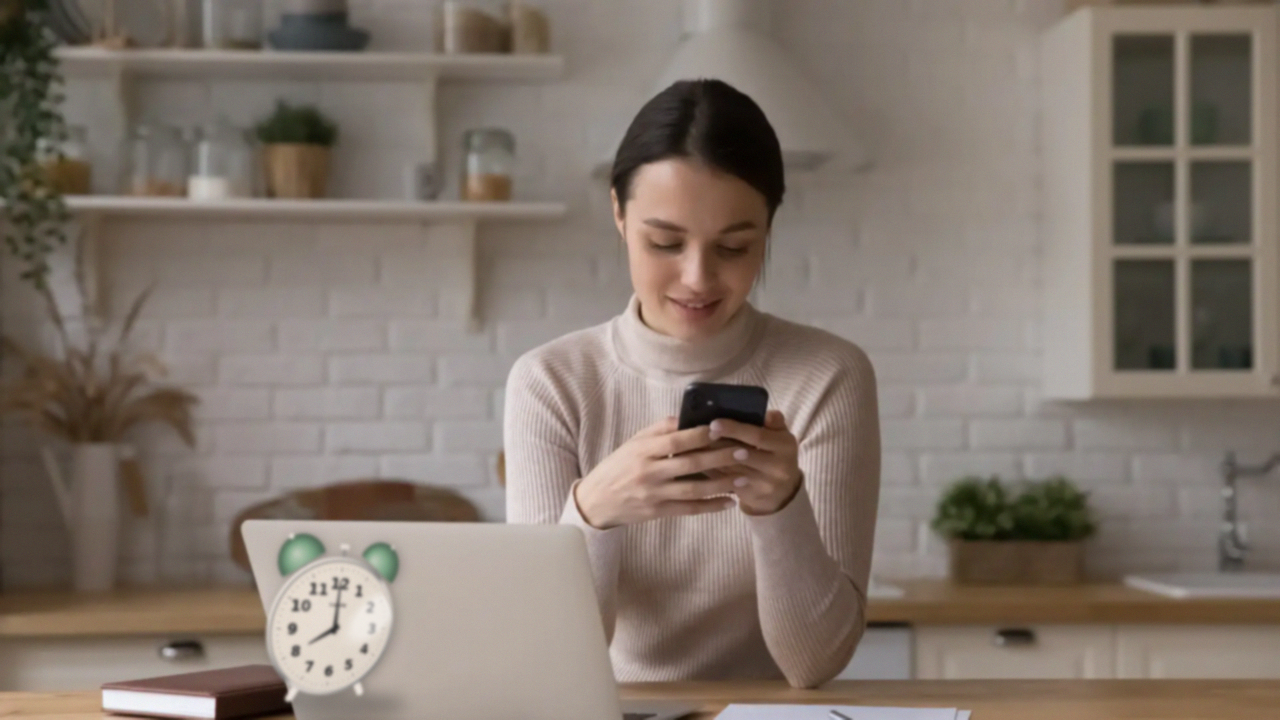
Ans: 8:00
